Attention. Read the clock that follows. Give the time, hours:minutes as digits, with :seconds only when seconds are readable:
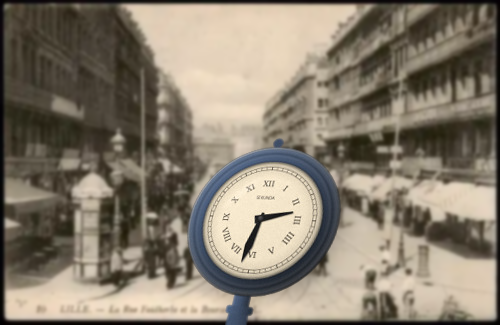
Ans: 2:32
